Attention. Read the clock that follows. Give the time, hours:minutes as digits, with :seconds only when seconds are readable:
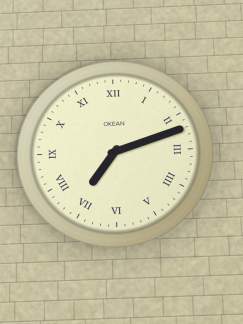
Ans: 7:12
